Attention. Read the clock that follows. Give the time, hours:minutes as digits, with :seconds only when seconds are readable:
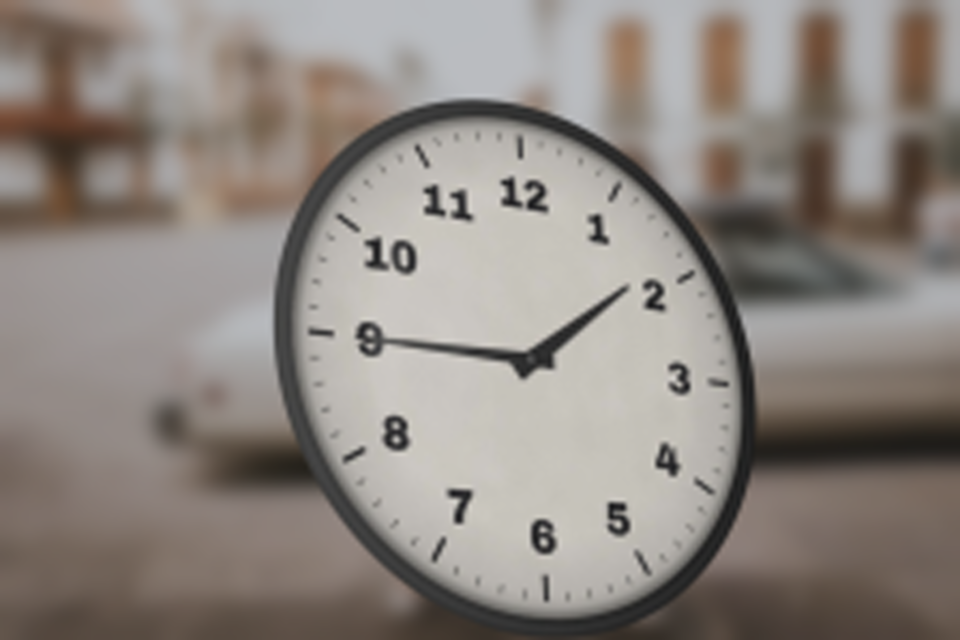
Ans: 1:45
